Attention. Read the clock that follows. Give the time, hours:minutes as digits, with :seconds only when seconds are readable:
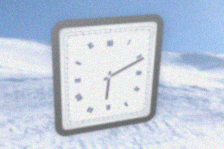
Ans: 6:11
